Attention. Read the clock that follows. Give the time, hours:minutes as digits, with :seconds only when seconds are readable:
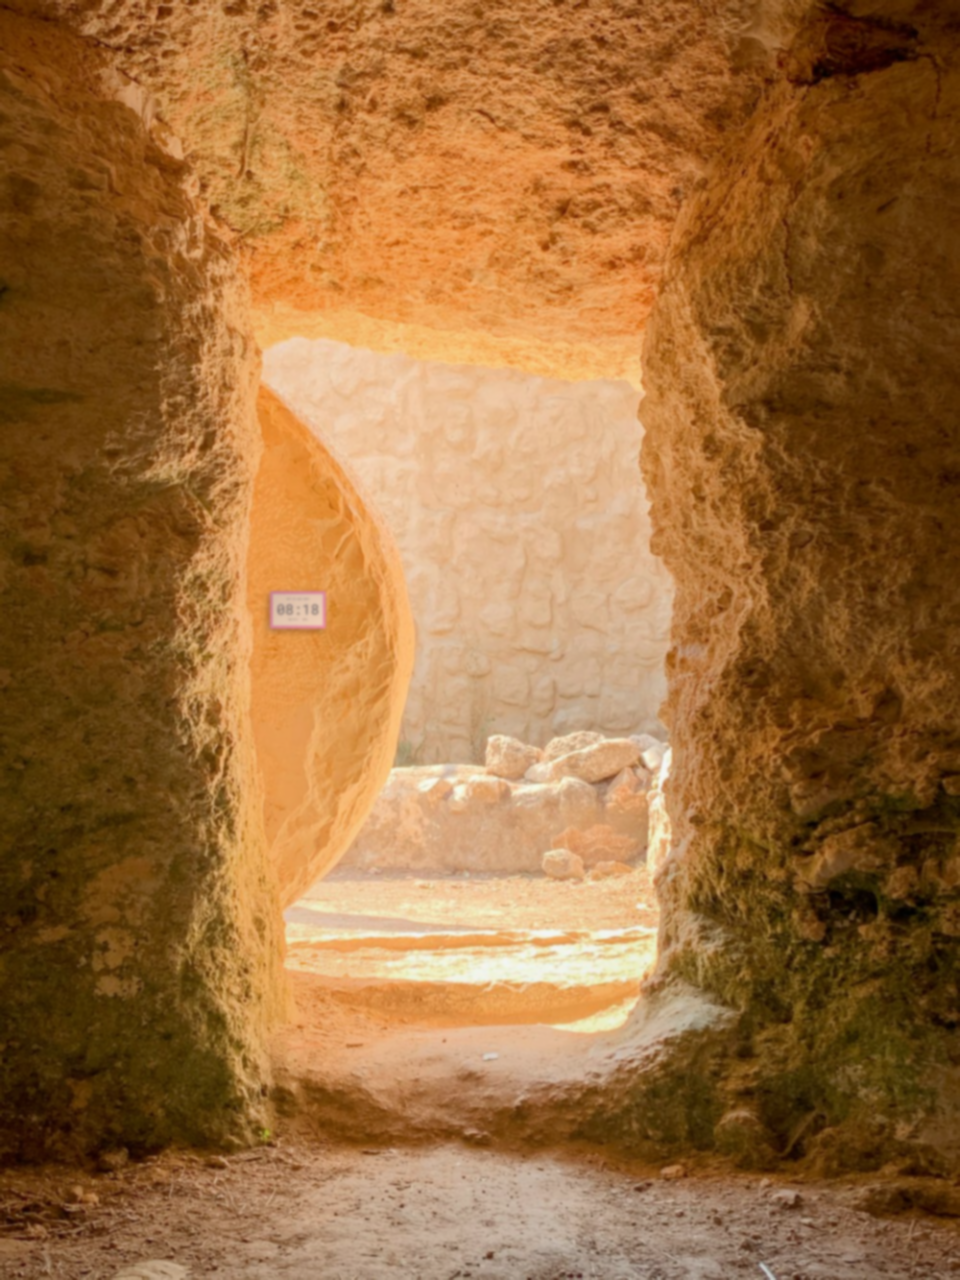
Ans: 8:18
